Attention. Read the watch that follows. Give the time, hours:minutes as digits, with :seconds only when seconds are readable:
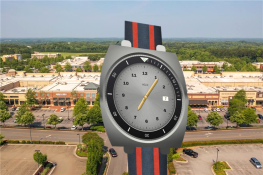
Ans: 7:06
